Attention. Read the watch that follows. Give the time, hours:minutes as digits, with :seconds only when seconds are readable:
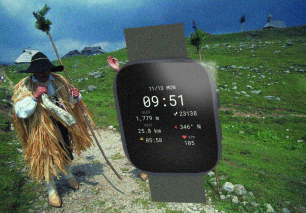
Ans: 9:51
